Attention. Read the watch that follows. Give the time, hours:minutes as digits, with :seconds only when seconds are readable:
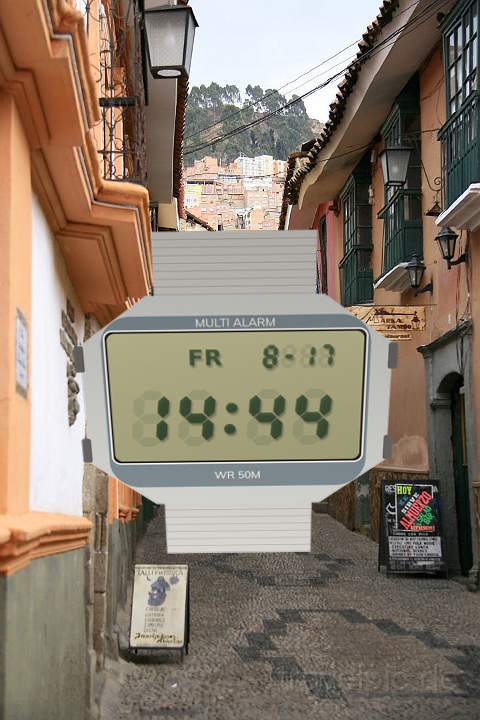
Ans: 14:44
